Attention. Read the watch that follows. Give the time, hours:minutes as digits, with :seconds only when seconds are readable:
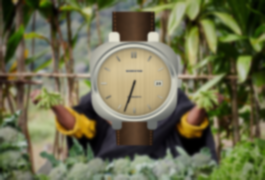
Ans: 6:33
